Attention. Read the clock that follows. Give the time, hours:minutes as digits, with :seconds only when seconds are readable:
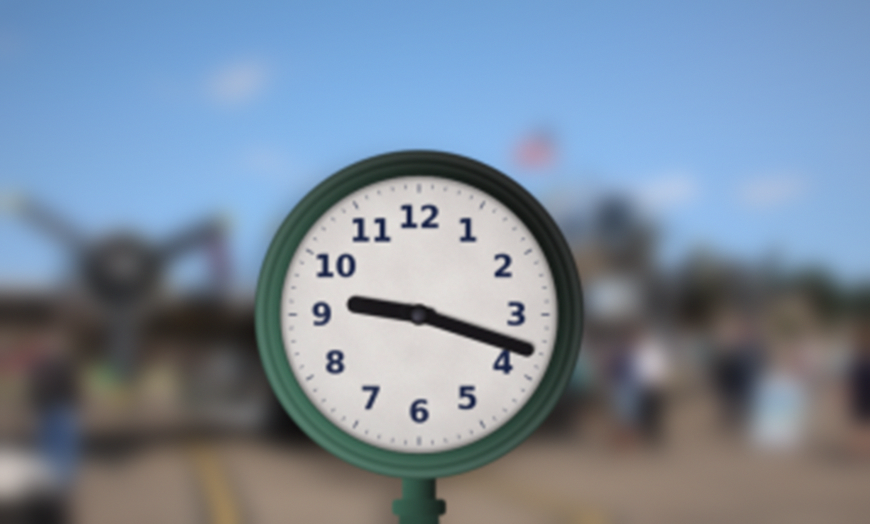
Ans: 9:18
